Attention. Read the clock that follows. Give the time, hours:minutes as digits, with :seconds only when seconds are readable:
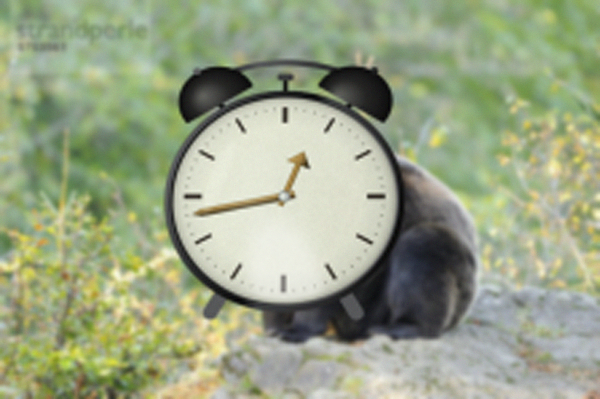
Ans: 12:43
